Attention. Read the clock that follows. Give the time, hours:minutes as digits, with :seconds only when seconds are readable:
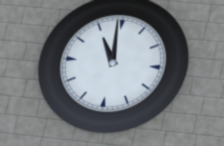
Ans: 10:59
